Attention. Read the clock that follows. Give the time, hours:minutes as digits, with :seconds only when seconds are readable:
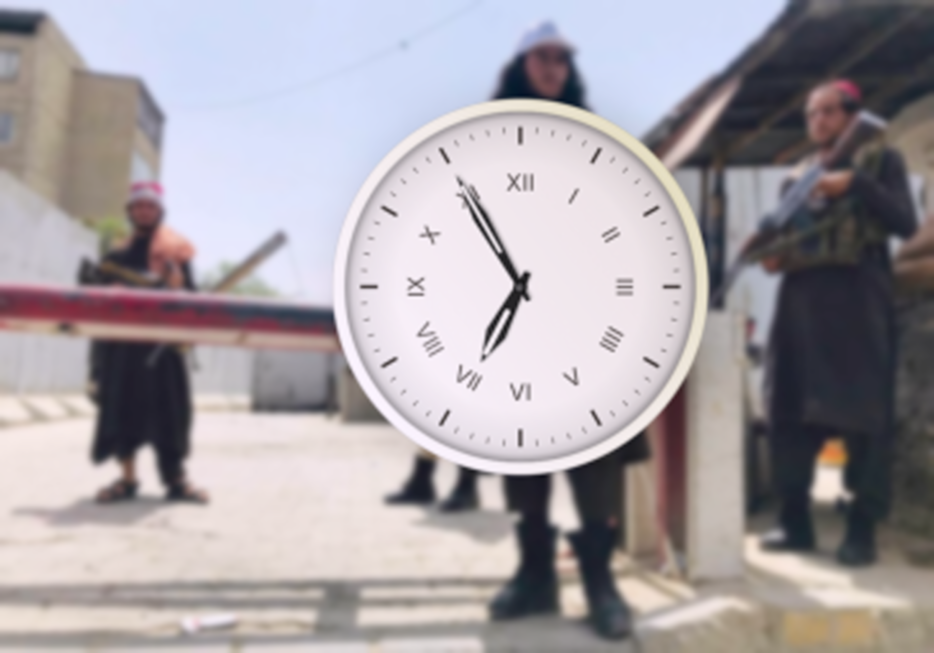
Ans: 6:55
